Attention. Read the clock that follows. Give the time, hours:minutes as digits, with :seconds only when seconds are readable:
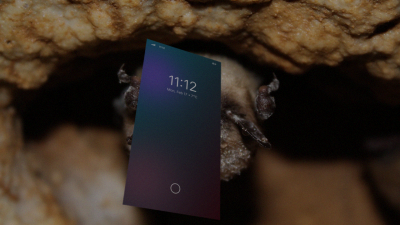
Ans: 11:12
